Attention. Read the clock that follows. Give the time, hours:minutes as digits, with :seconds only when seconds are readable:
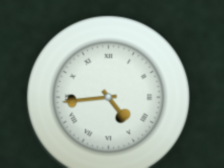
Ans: 4:44
